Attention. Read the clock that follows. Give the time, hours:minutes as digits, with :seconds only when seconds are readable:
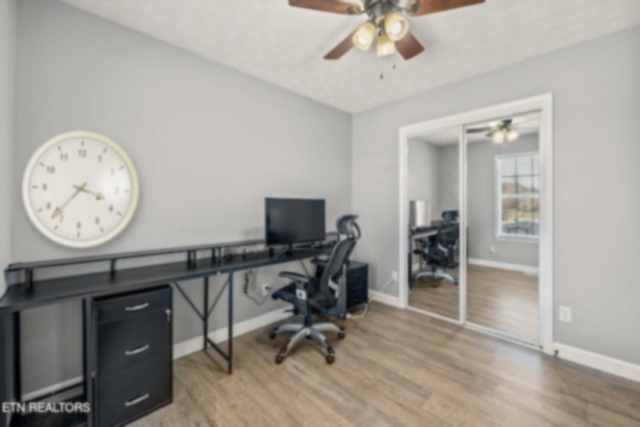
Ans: 3:37
